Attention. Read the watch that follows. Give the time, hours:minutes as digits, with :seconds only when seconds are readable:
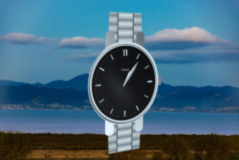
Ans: 1:06
